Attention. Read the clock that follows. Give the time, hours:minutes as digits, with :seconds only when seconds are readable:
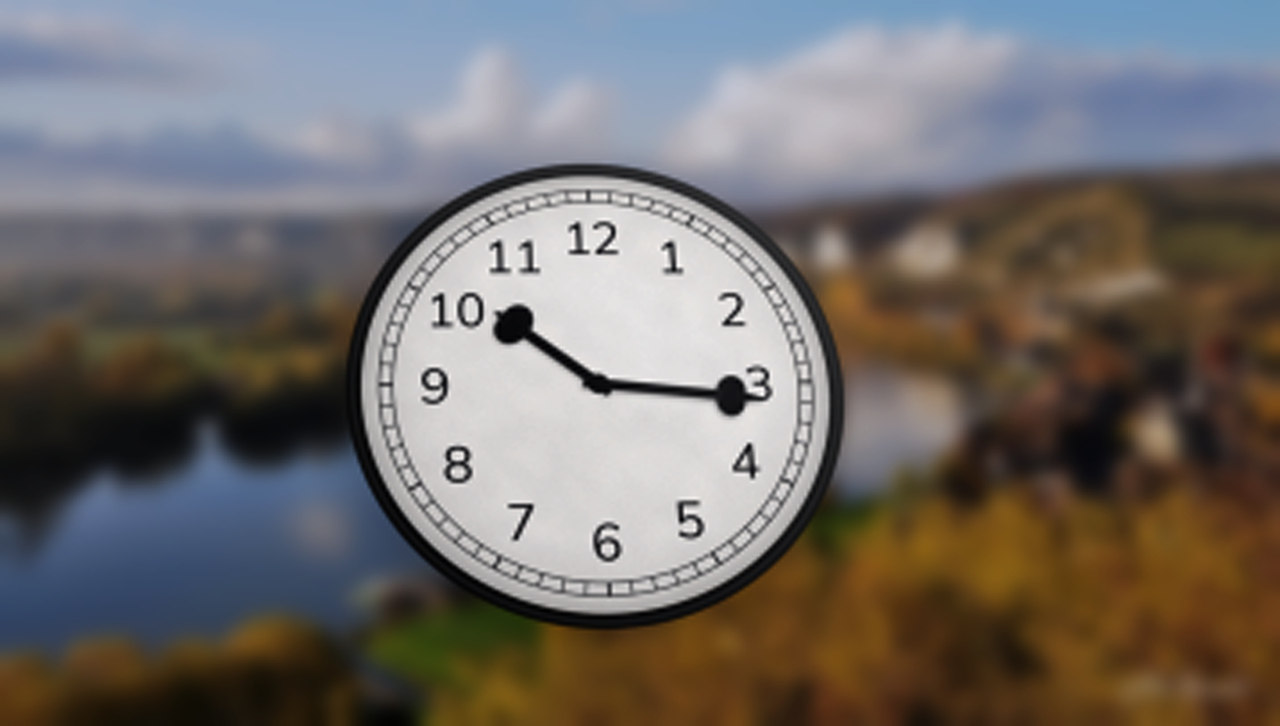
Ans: 10:16
